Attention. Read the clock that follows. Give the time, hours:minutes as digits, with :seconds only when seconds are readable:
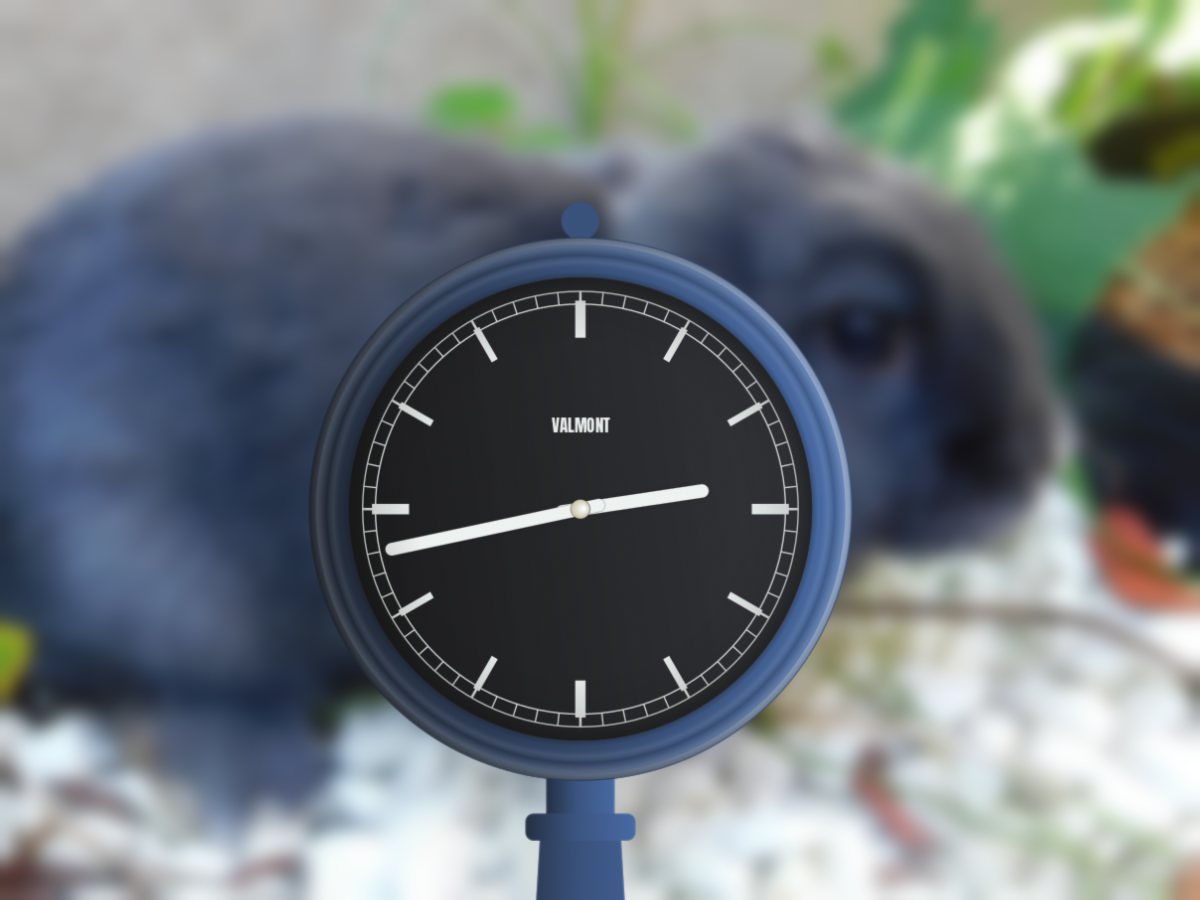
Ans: 2:43
